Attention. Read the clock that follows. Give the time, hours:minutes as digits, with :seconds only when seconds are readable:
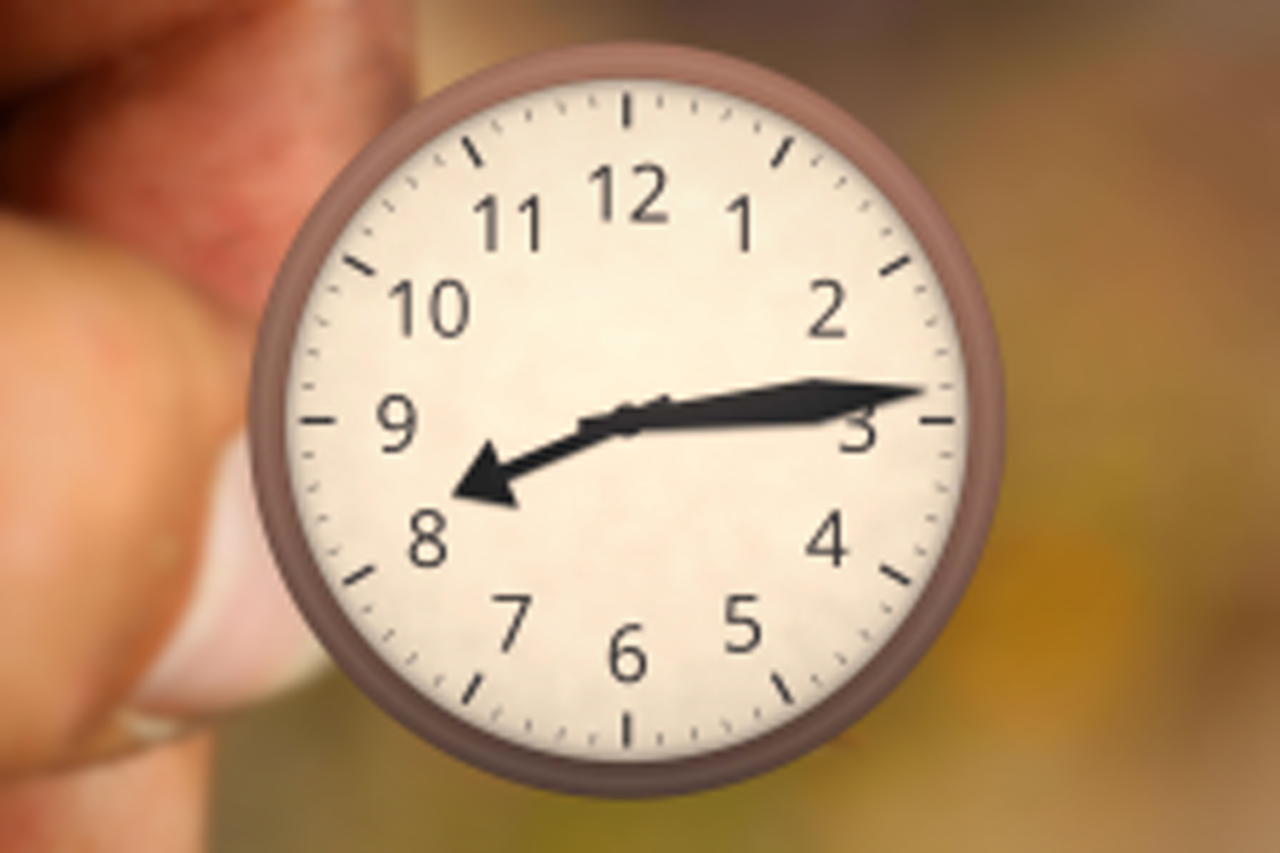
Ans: 8:14
